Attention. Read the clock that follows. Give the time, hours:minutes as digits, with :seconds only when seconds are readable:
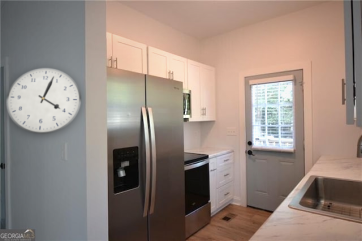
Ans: 4:03
